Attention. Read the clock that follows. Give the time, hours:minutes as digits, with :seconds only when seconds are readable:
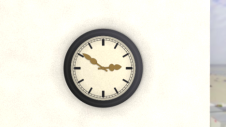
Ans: 2:51
